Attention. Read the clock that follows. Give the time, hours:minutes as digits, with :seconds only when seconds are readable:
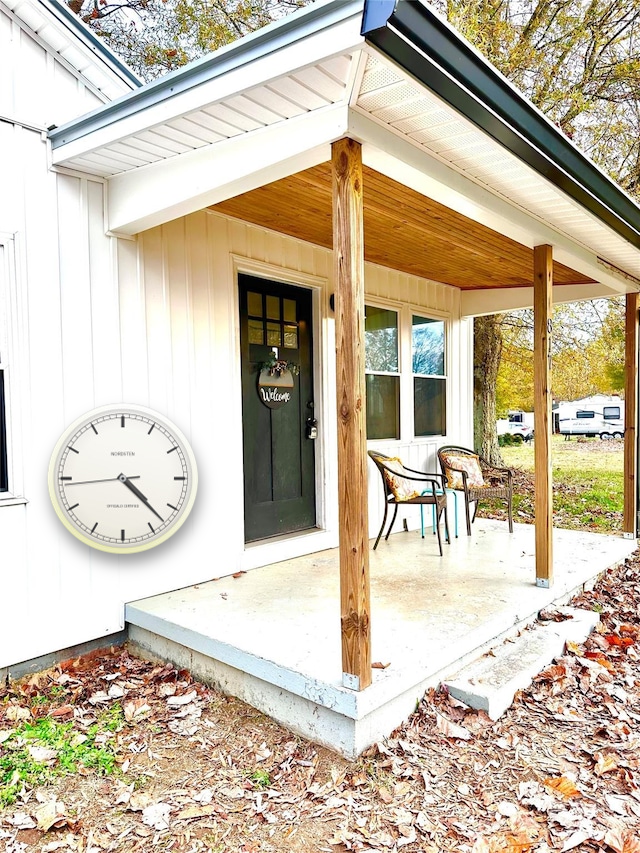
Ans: 4:22:44
